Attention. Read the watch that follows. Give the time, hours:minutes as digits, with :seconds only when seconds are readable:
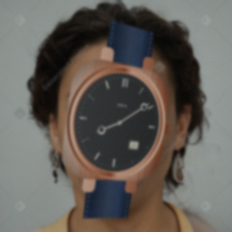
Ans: 8:09
